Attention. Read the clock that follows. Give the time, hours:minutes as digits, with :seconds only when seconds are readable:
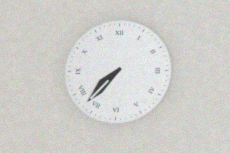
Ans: 7:37
